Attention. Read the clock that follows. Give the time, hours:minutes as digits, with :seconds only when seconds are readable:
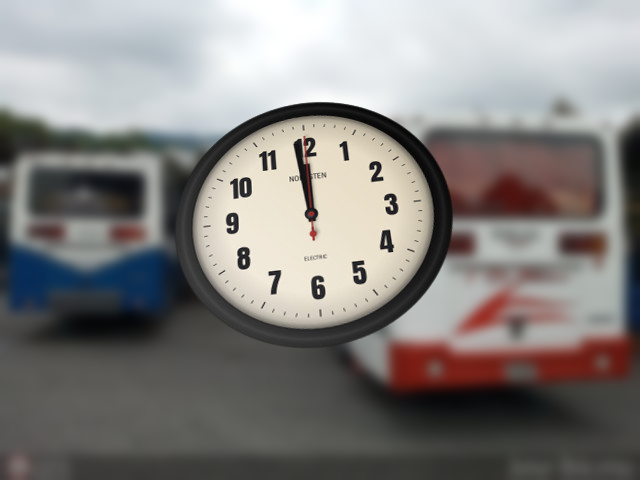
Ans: 11:59:00
